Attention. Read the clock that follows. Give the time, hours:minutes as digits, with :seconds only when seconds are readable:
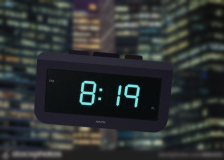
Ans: 8:19
